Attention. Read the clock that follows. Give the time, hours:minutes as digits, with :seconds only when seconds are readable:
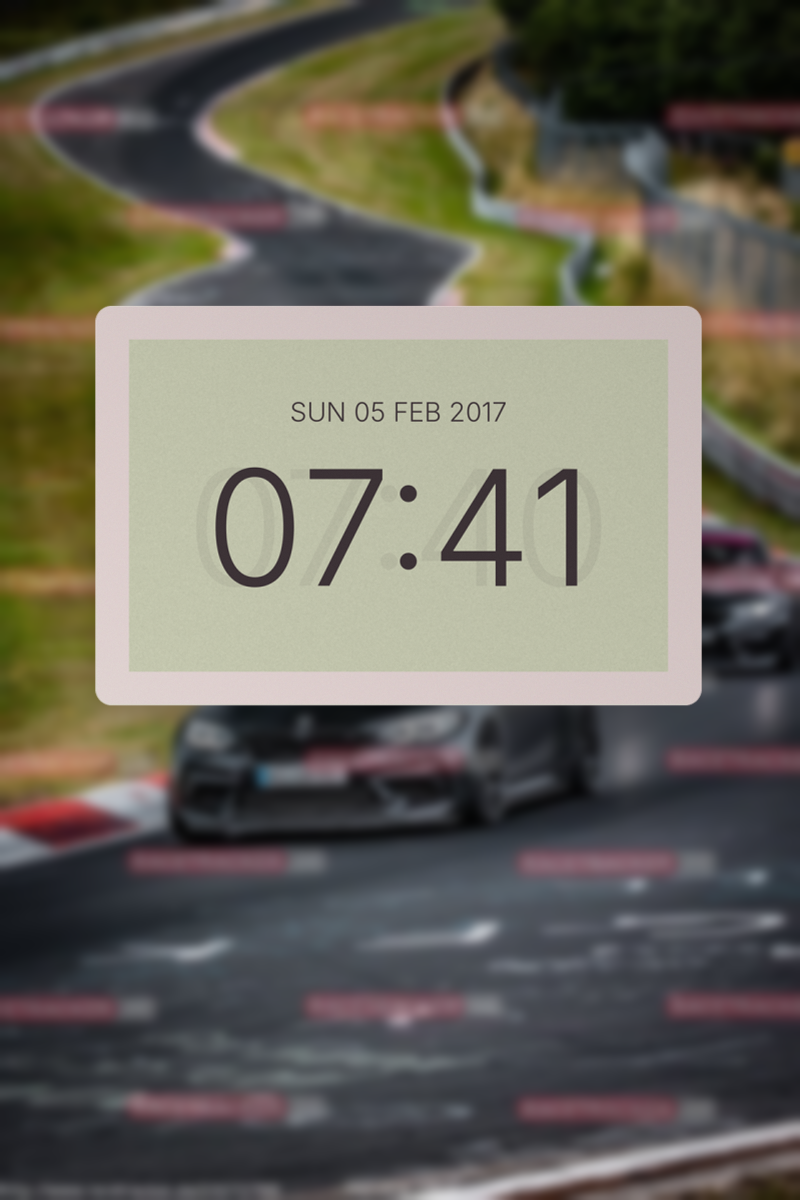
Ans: 7:41
